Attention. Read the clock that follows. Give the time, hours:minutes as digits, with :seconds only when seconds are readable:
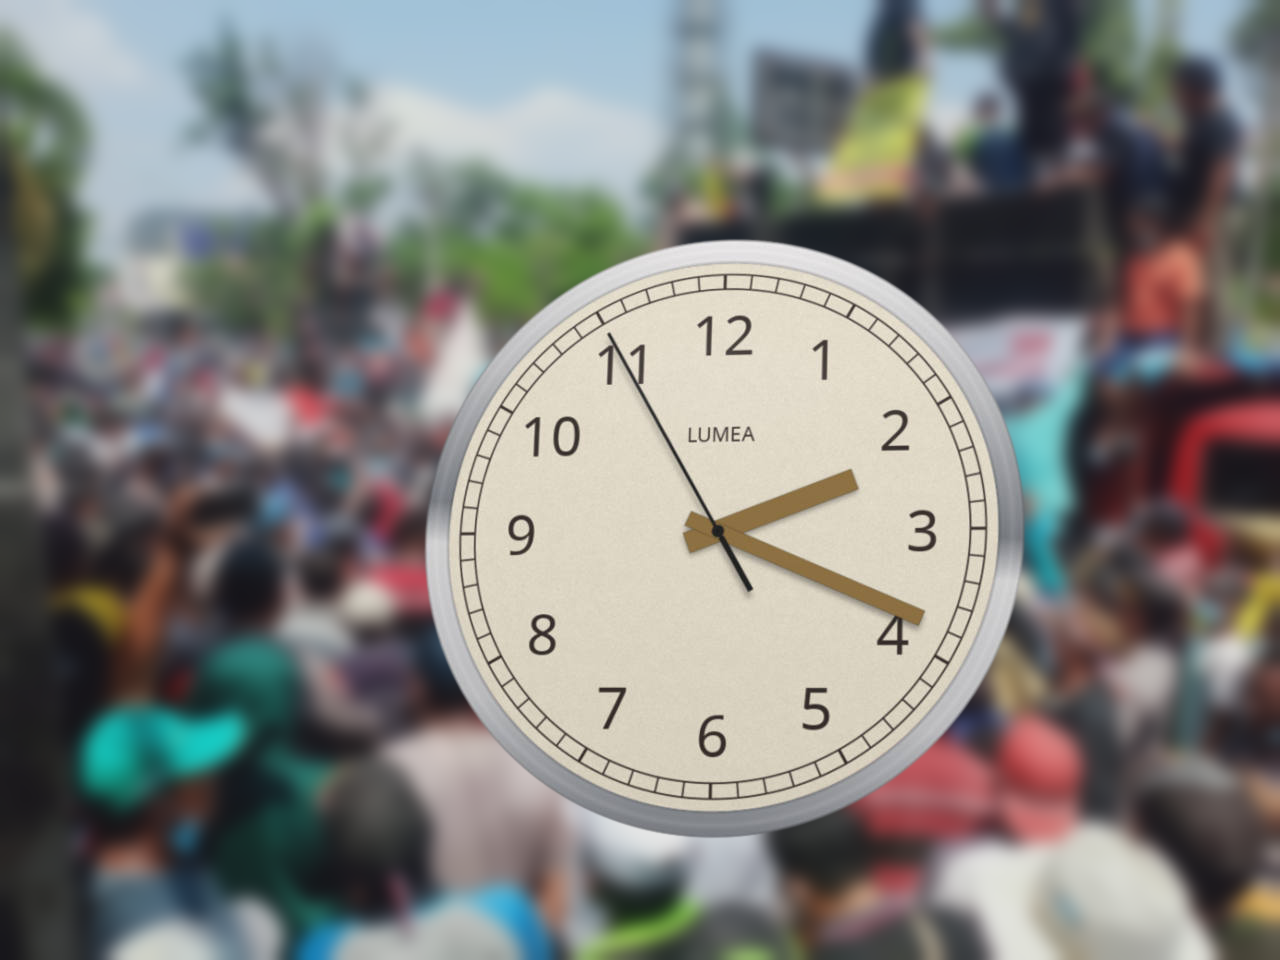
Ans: 2:18:55
